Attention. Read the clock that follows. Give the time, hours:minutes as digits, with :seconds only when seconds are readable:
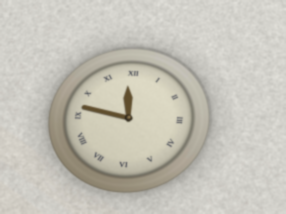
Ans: 11:47
